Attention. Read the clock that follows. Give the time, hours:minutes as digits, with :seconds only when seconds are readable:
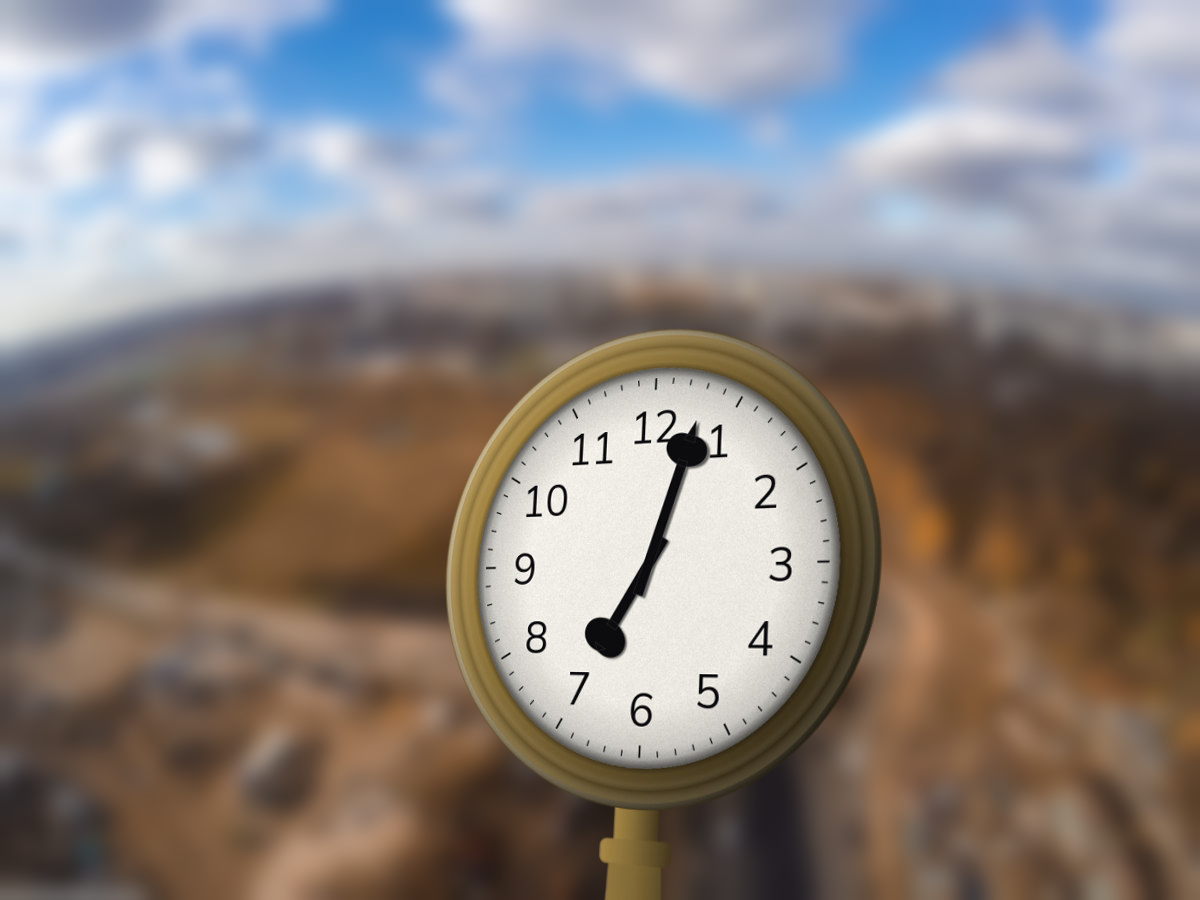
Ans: 7:03
